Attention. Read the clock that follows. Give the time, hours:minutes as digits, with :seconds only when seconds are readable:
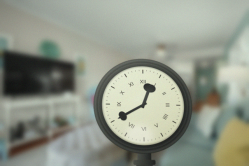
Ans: 12:40
